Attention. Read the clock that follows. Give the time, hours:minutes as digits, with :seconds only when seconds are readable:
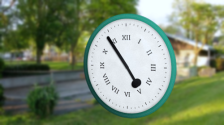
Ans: 4:54
